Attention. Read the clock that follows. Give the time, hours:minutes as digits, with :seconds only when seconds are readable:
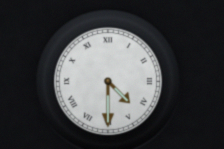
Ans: 4:30
